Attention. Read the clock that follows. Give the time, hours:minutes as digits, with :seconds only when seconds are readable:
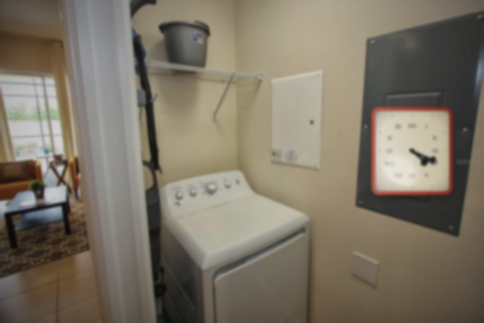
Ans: 4:19
